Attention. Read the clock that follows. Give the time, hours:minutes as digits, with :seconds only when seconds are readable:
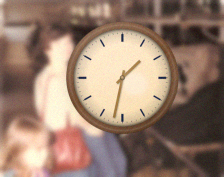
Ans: 1:32
